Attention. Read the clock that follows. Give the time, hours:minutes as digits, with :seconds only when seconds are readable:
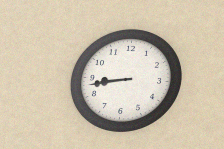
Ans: 8:43
